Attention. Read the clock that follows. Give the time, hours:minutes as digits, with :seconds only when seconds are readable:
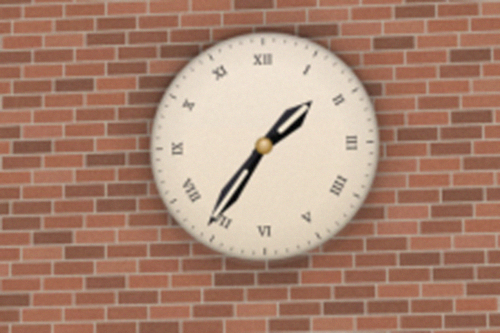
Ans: 1:36
